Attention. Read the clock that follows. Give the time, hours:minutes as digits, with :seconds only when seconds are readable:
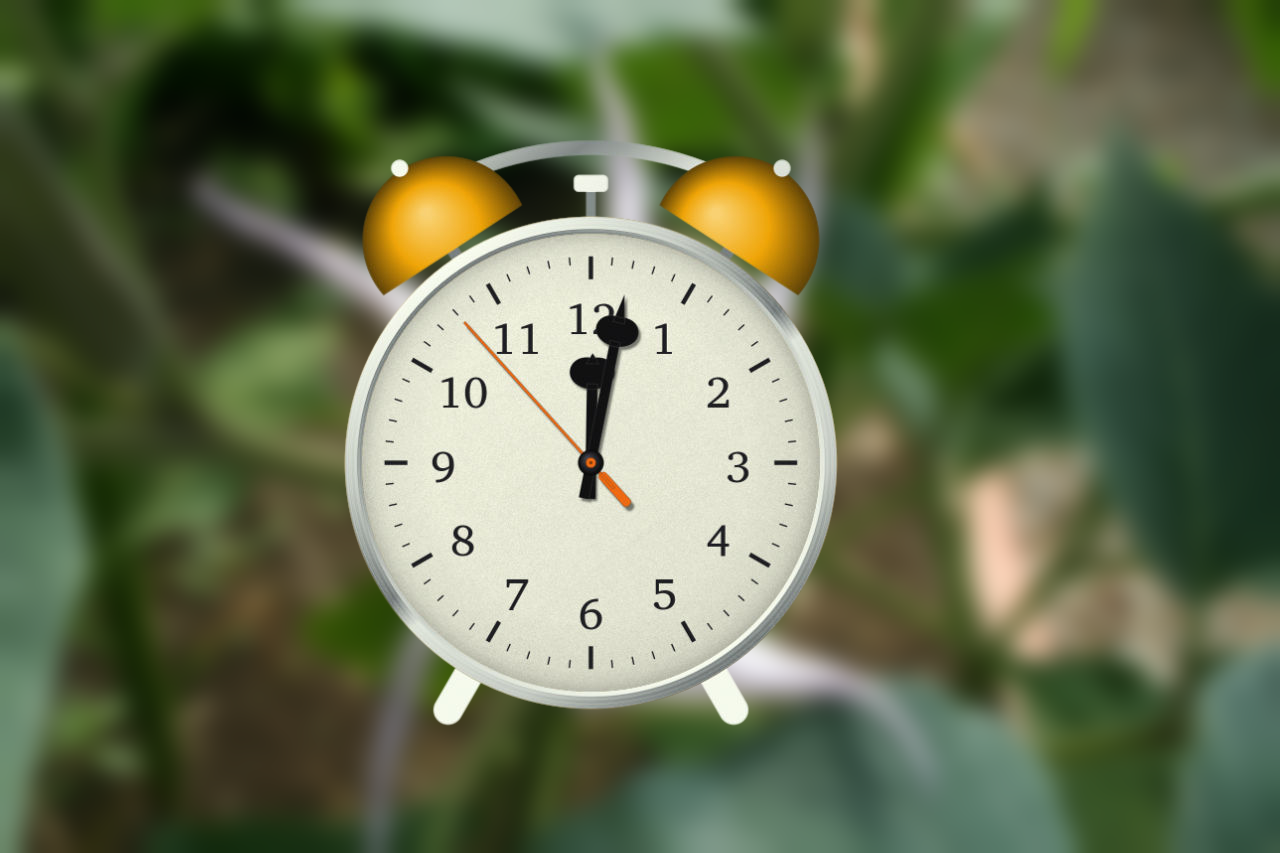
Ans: 12:01:53
